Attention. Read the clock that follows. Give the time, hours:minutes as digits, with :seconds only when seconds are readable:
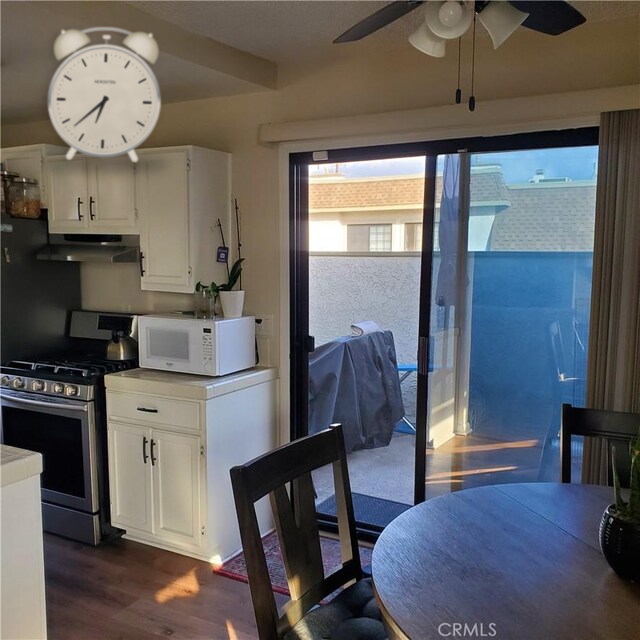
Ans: 6:38
